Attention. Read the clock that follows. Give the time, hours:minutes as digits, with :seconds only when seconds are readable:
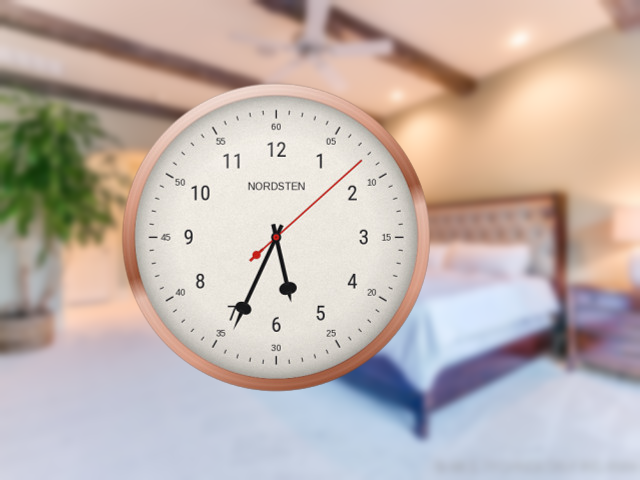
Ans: 5:34:08
